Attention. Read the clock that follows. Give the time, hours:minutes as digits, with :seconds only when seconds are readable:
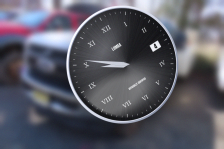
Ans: 9:51
